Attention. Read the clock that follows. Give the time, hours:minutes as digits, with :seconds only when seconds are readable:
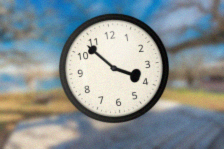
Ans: 3:53
